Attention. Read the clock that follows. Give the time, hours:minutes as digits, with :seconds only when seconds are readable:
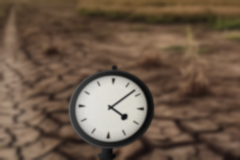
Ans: 4:08
